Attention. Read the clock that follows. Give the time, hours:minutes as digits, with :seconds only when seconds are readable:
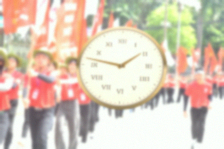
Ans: 1:47
